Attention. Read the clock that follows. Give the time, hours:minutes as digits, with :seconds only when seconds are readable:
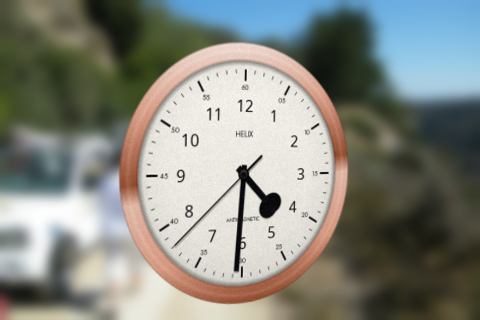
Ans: 4:30:38
